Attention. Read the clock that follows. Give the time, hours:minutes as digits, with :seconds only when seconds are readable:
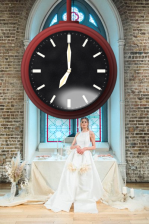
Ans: 7:00
